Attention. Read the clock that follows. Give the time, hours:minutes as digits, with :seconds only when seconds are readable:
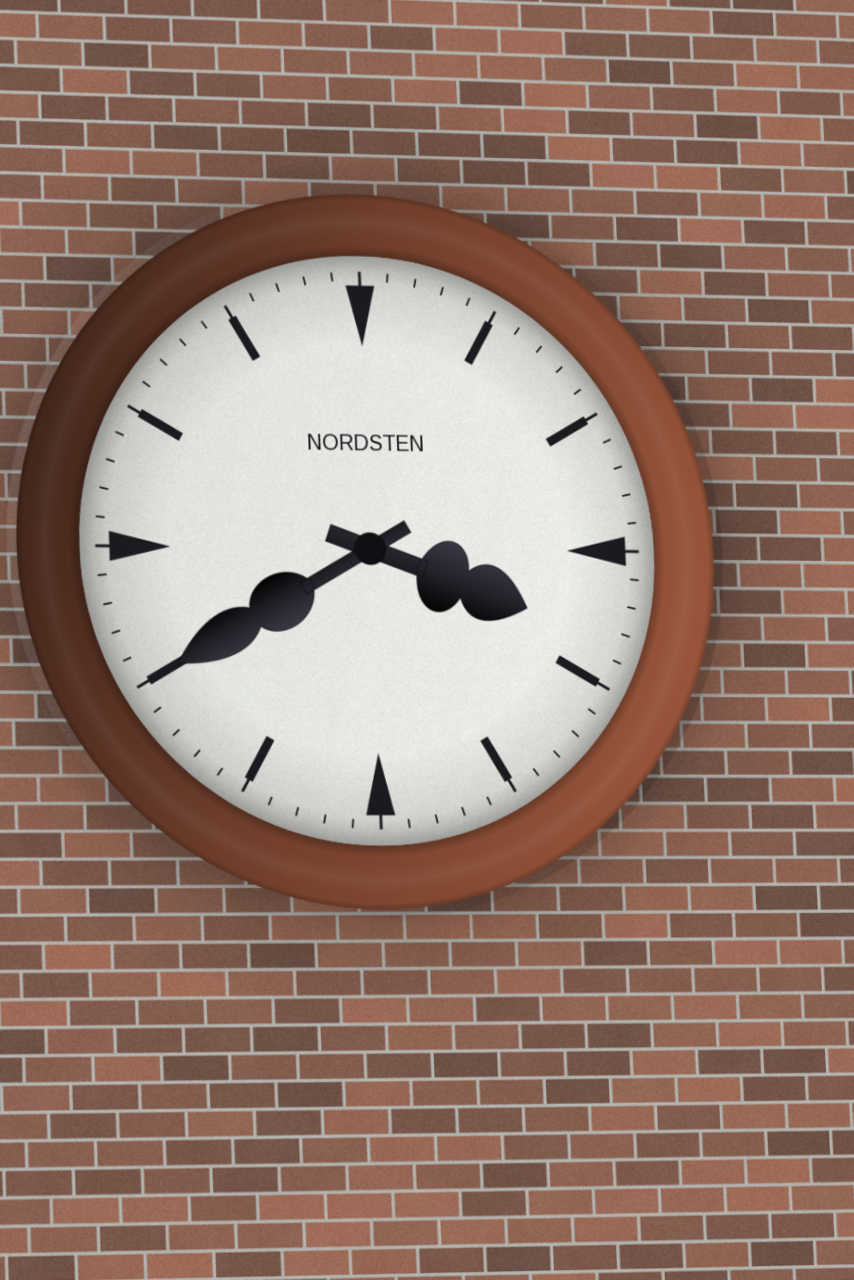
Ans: 3:40
